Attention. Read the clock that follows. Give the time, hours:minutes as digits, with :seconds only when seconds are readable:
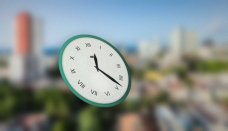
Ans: 12:23
